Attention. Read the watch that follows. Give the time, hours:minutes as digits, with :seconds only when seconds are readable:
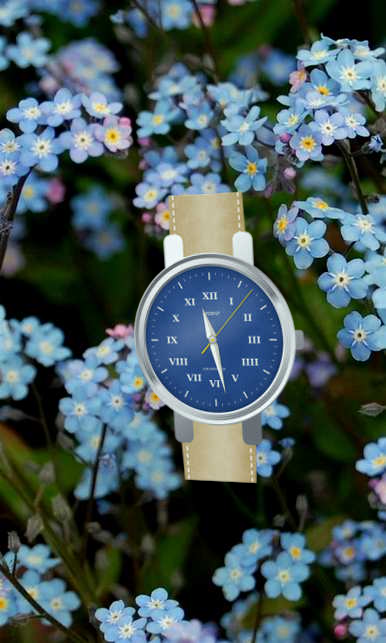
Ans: 11:28:07
